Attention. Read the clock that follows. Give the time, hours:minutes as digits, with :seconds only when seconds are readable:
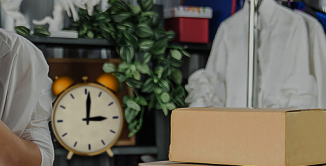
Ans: 3:01
